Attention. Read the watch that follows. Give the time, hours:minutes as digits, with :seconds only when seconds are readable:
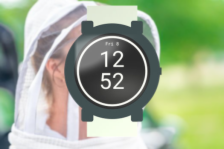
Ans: 12:52
